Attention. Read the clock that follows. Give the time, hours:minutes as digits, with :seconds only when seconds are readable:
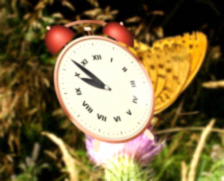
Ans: 9:53
